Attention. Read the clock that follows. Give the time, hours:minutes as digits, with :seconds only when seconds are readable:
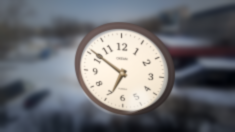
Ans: 6:51
